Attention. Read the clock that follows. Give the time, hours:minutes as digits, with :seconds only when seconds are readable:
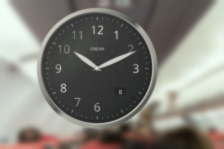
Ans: 10:11
